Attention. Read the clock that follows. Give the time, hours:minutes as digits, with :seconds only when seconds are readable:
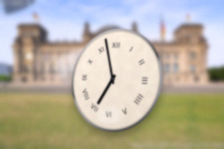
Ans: 6:57
